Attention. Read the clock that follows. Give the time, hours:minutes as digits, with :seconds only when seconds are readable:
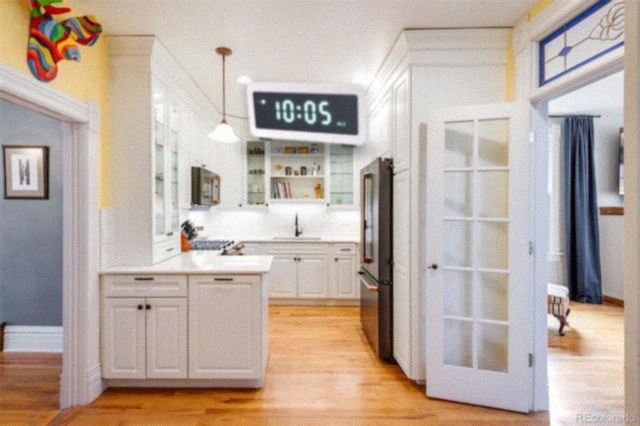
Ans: 10:05
